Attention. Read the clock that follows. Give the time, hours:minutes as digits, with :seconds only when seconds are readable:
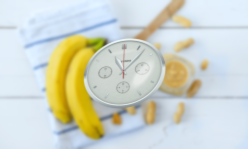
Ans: 11:07
